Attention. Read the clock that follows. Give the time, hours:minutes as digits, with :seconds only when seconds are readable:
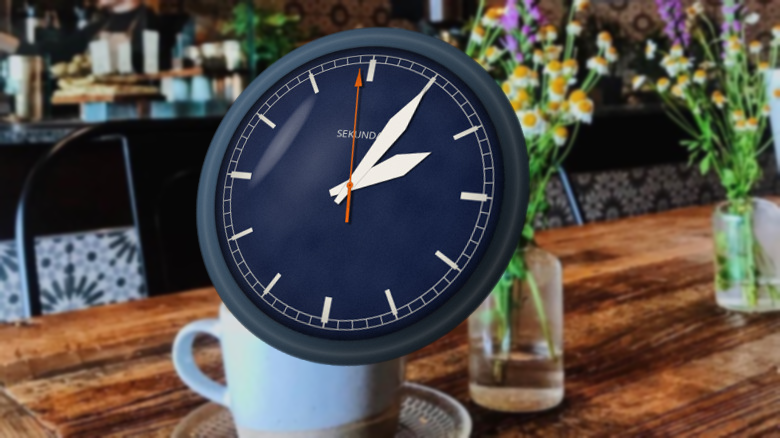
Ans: 2:04:59
